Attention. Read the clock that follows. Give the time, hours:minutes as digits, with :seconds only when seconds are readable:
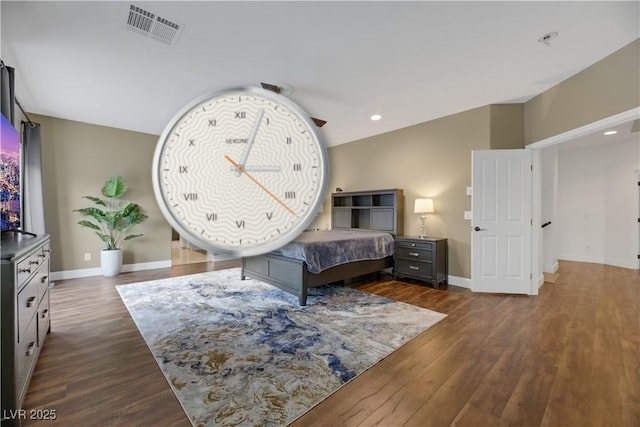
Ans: 3:03:22
